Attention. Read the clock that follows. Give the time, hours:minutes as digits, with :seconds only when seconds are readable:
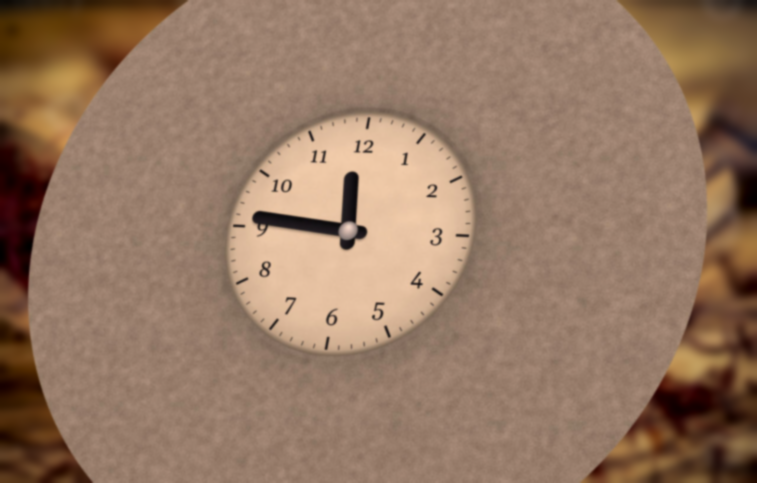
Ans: 11:46
